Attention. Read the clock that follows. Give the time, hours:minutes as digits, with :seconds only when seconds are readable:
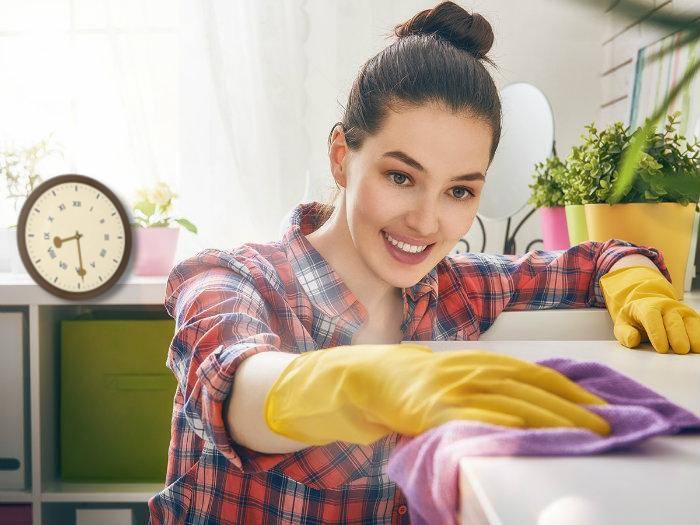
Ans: 8:29
